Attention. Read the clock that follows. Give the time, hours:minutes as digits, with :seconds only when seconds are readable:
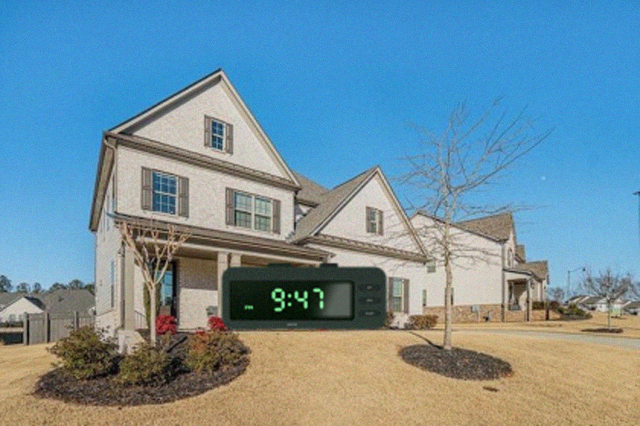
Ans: 9:47
